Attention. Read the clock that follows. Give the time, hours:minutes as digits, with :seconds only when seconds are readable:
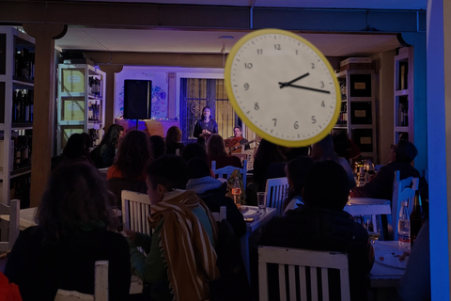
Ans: 2:17
